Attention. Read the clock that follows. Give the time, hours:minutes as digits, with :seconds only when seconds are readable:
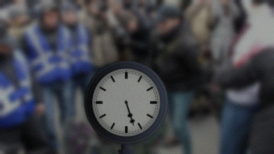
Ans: 5:27
